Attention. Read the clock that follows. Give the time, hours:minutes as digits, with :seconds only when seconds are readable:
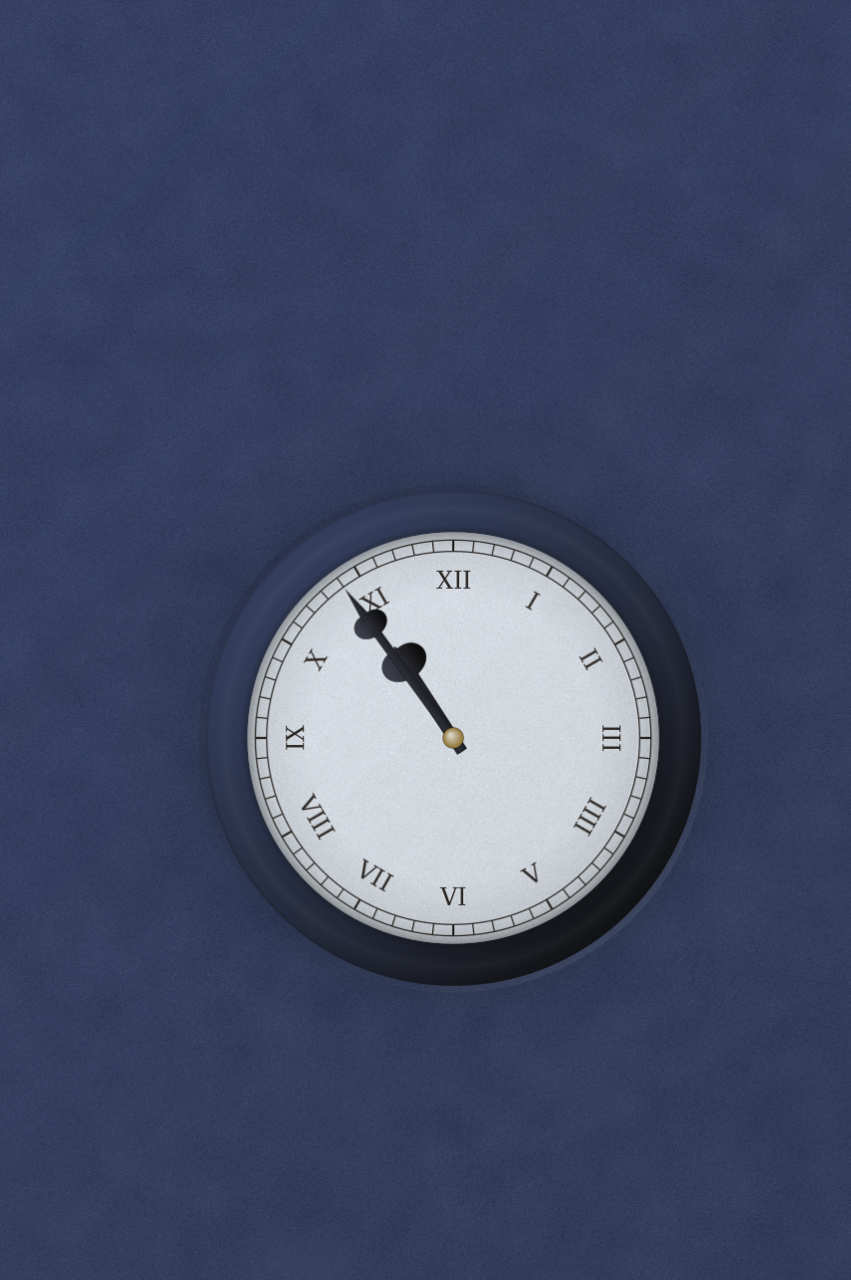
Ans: 10:54
